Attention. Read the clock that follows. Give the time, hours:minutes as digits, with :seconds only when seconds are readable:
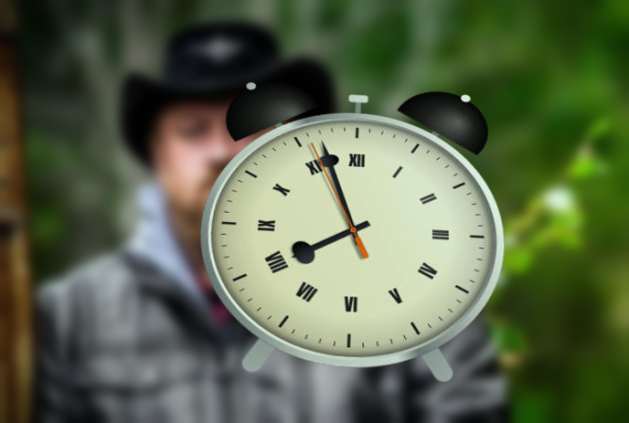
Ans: 7:56:56
